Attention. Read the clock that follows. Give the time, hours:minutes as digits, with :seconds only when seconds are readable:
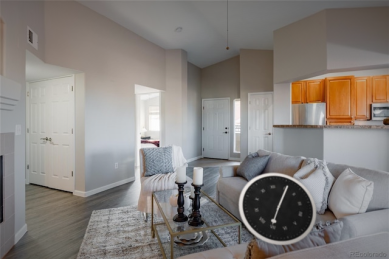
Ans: 7:06
